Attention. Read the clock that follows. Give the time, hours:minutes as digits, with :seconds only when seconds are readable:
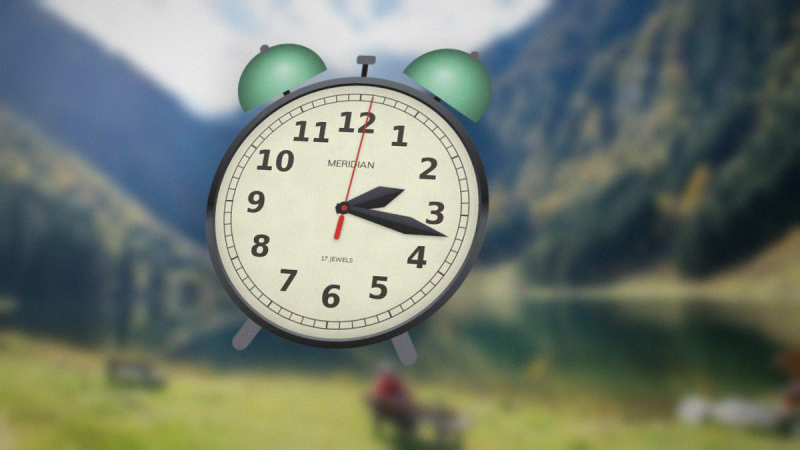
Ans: 2:17:01
